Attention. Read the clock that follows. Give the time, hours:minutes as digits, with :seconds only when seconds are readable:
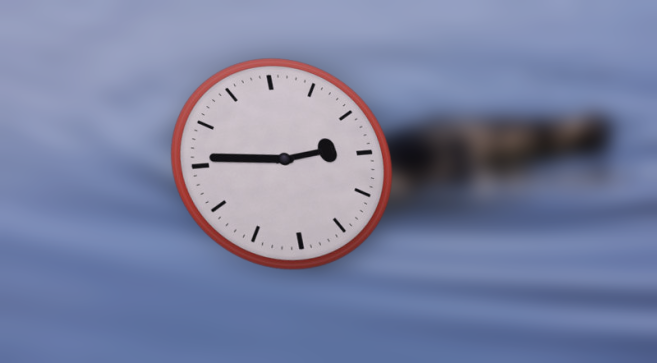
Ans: 2:46
